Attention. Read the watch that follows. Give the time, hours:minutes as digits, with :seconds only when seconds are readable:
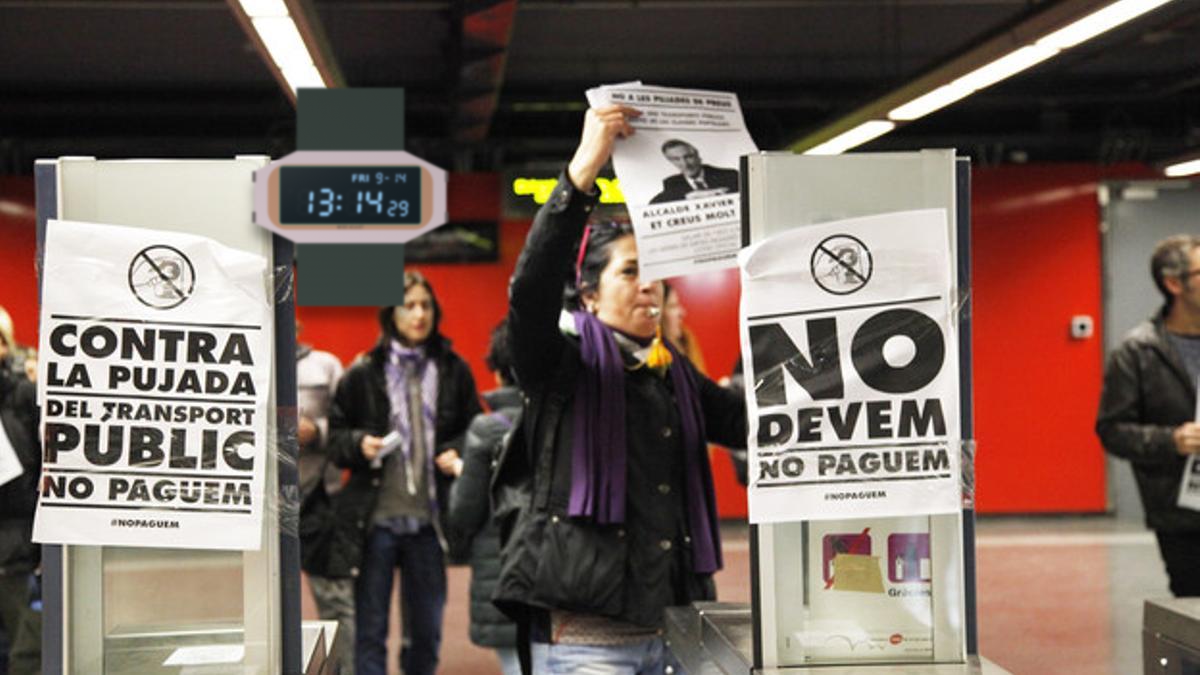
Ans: 13:14:29
